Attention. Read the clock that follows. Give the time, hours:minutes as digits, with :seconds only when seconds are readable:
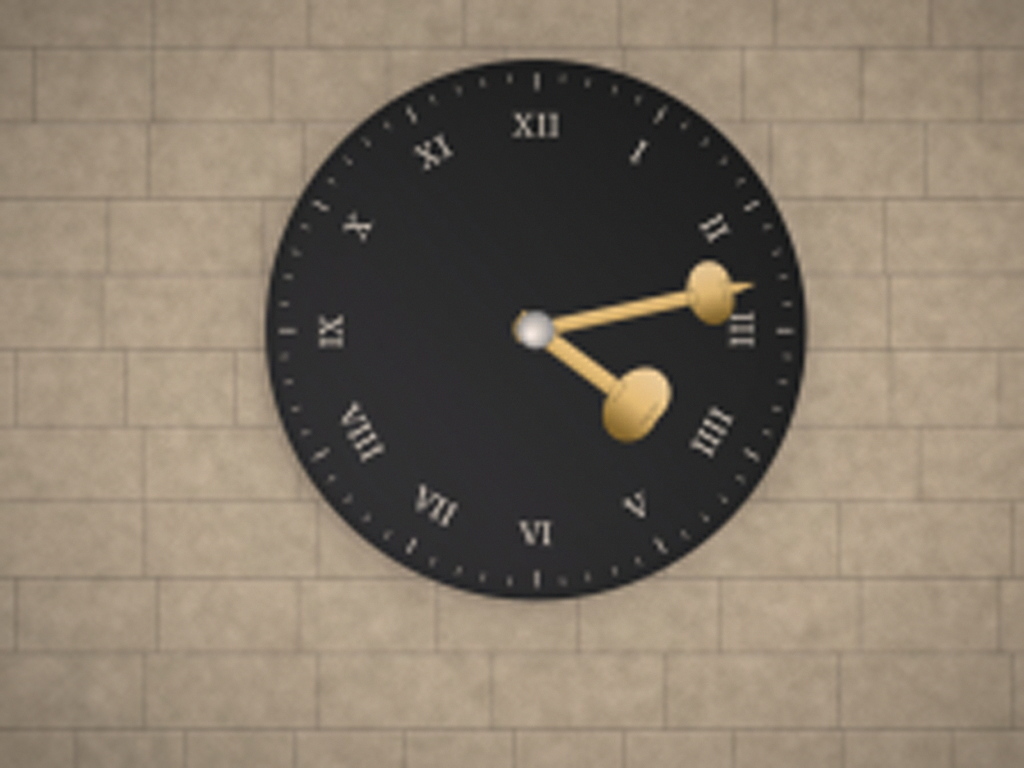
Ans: 4:13
